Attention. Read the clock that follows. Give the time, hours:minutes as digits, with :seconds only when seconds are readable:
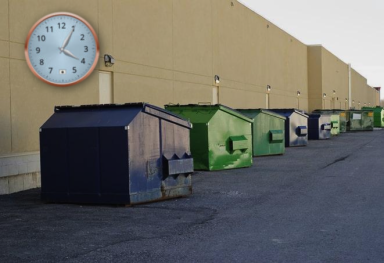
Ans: 4:05
